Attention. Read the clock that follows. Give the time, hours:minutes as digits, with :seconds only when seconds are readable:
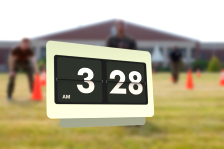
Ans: 3:28
